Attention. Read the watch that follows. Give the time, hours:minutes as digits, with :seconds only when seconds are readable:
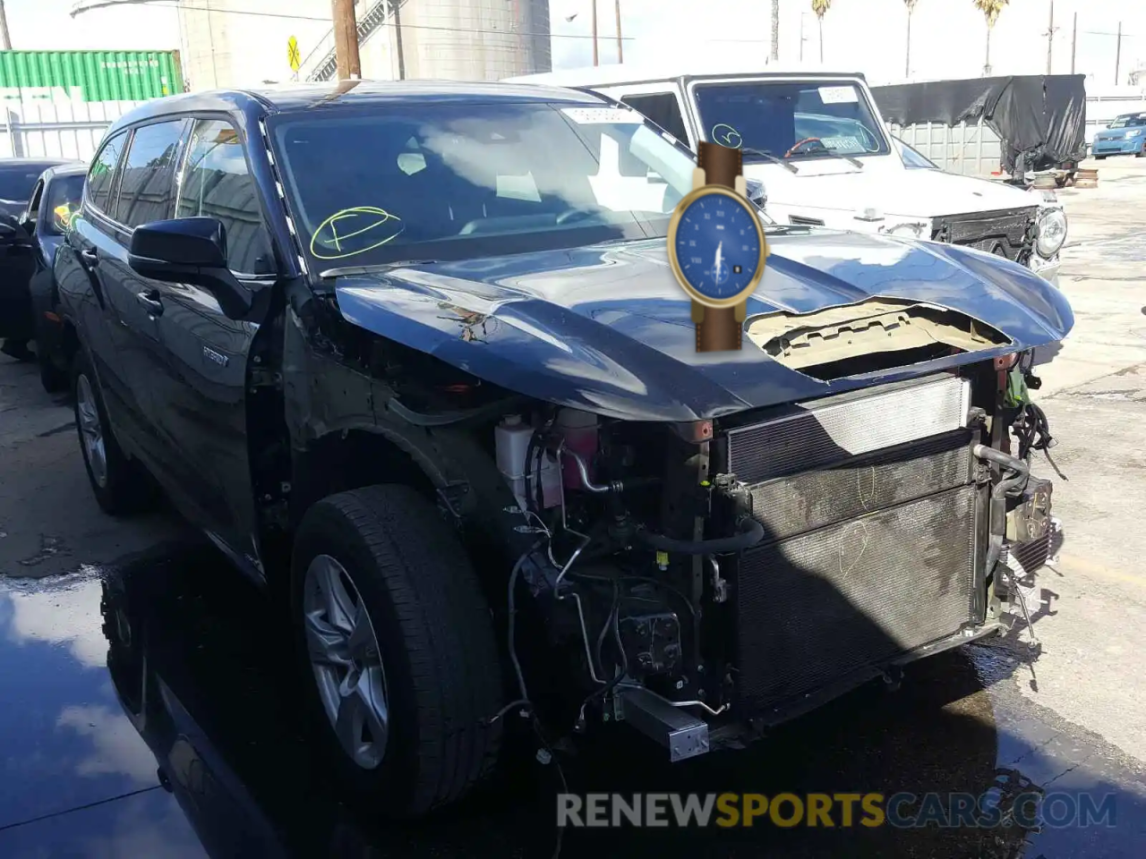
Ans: 6:31
